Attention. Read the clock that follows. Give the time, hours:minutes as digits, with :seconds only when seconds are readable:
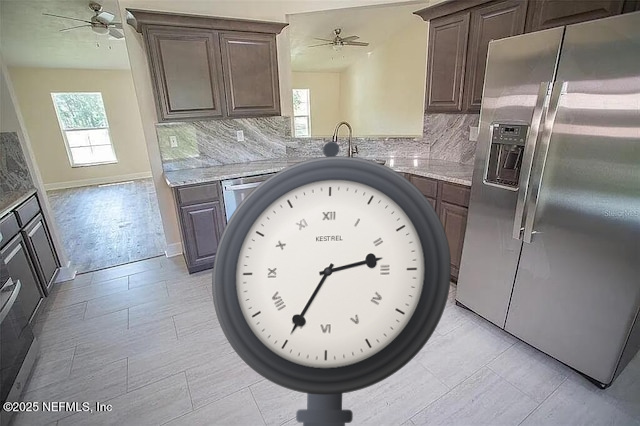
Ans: 2:35
